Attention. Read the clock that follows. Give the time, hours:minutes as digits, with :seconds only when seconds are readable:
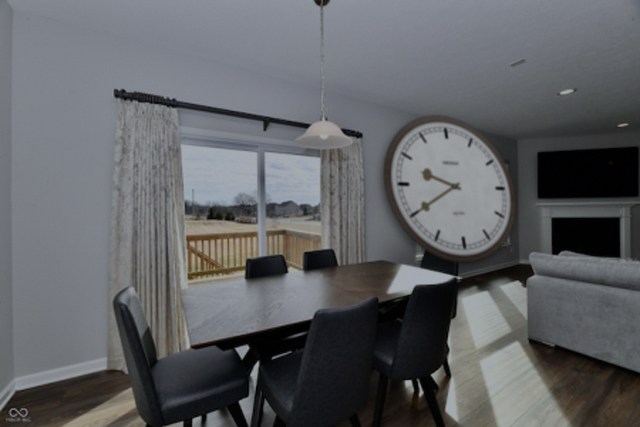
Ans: 9:40
